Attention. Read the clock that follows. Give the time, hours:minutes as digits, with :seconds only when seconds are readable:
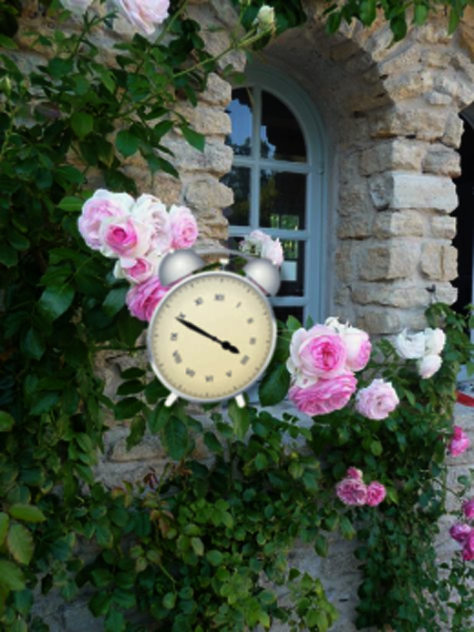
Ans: 3:49
